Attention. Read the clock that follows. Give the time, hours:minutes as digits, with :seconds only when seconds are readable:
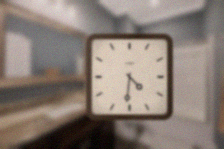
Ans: 4:31
